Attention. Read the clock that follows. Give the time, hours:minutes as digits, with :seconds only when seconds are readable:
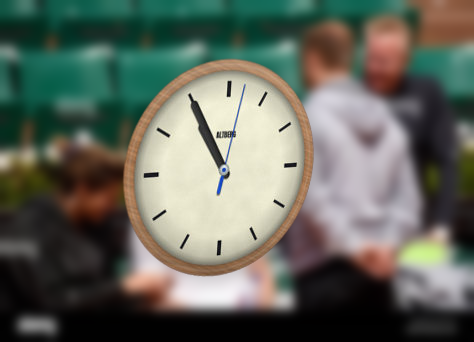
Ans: 10:55:02
